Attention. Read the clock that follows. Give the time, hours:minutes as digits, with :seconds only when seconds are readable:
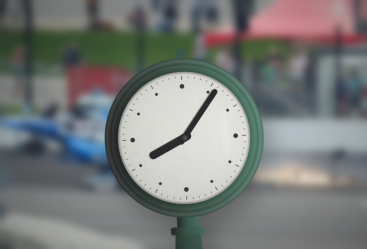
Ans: 8:06
